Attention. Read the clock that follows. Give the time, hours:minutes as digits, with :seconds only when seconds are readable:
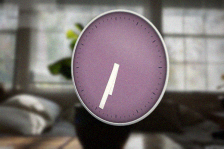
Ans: 6:34
